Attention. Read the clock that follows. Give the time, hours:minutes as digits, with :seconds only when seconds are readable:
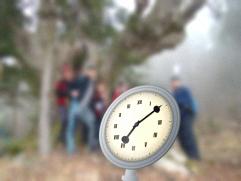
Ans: 7:09
